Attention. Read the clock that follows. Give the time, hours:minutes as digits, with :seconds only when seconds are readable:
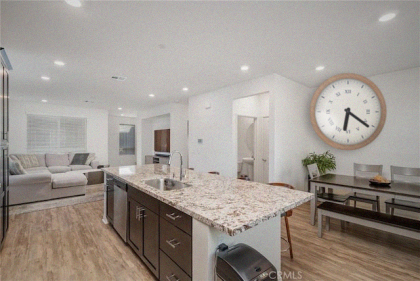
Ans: 6:21
